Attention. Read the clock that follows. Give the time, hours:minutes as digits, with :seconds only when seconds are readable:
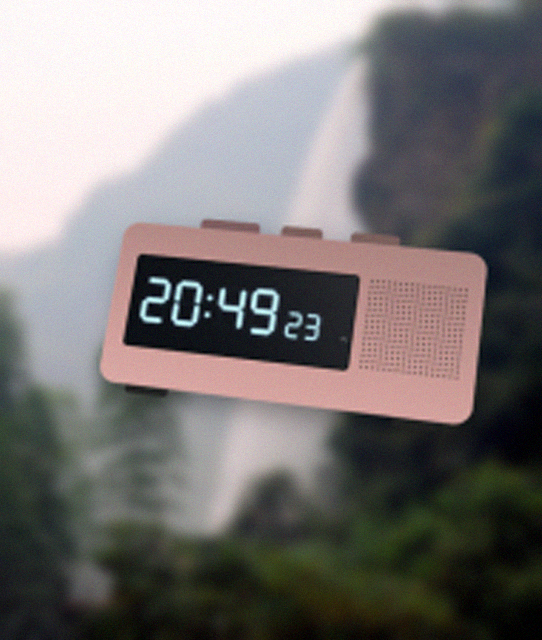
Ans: 20:49:23
